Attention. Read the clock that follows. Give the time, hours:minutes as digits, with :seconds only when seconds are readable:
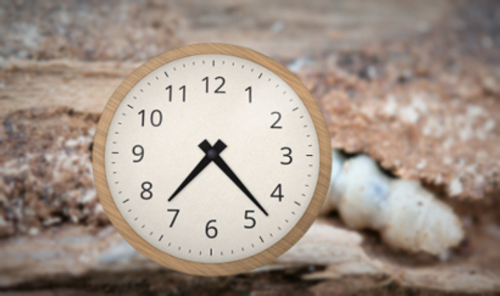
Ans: 7:23
